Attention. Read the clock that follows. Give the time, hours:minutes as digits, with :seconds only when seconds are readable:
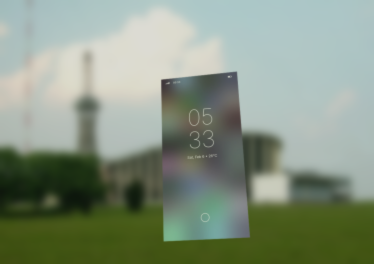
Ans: 5:33
